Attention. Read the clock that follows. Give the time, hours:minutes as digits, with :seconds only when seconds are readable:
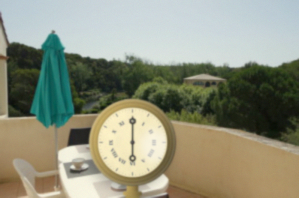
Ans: 6:00
